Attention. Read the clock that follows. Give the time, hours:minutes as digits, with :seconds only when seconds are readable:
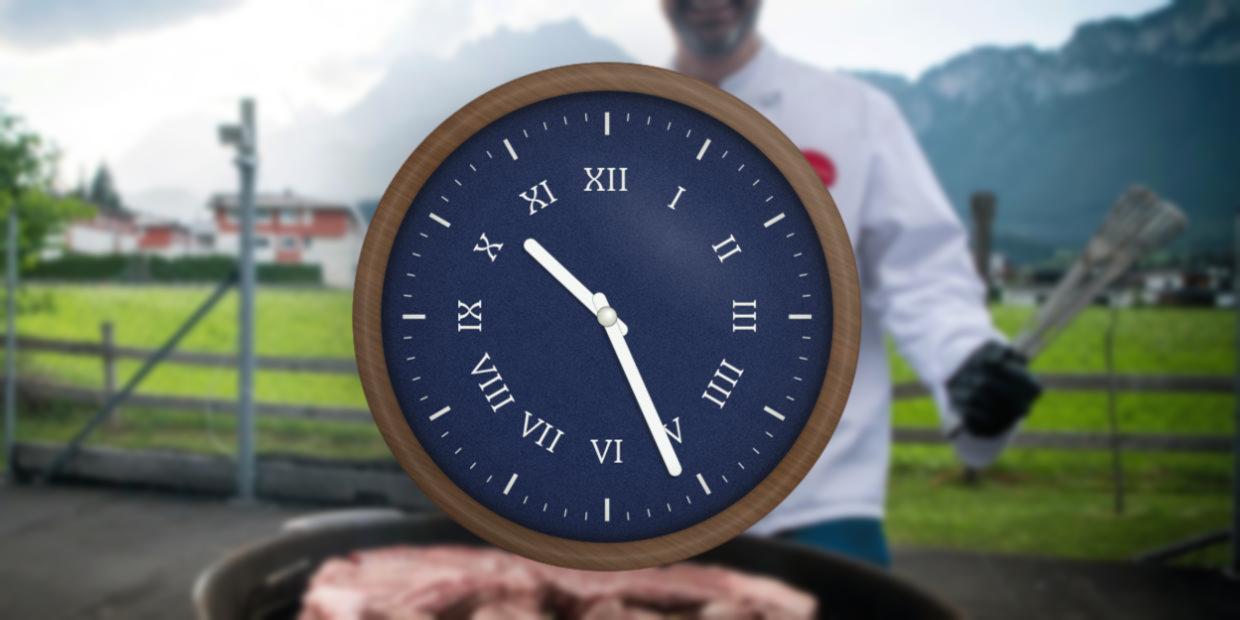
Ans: 10:26
